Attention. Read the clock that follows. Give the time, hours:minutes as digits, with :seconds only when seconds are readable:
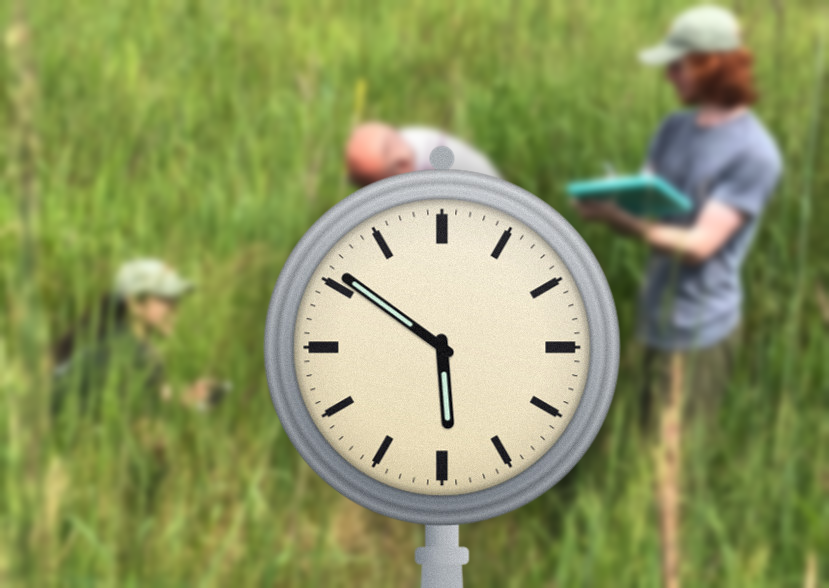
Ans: 5:51
